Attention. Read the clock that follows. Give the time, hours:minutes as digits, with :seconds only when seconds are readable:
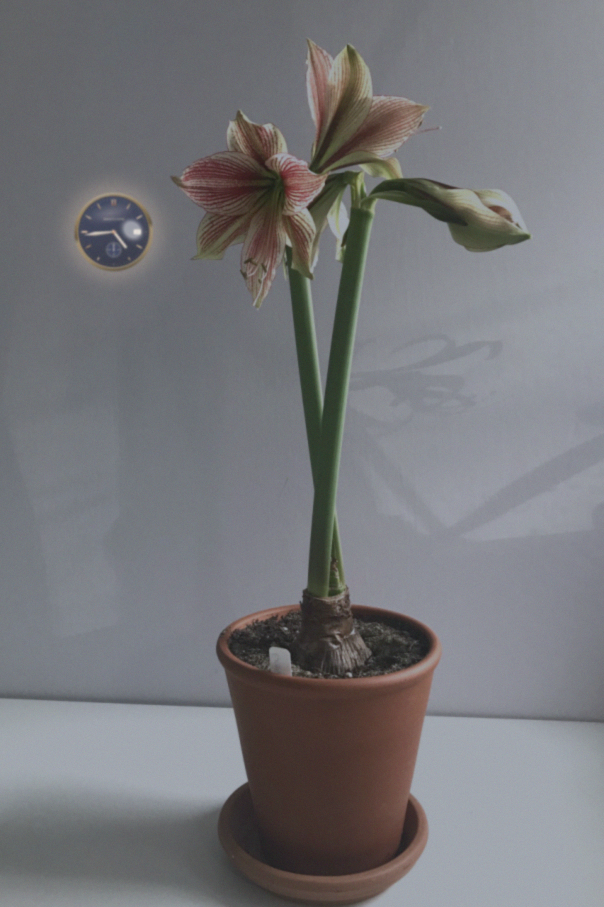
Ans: 4:44
